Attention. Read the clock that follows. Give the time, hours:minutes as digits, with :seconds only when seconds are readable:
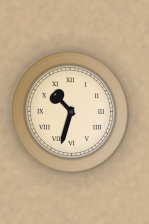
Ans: 10:33
